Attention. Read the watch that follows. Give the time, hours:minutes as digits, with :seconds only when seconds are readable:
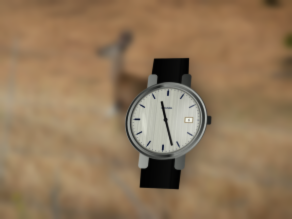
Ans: 11:27
